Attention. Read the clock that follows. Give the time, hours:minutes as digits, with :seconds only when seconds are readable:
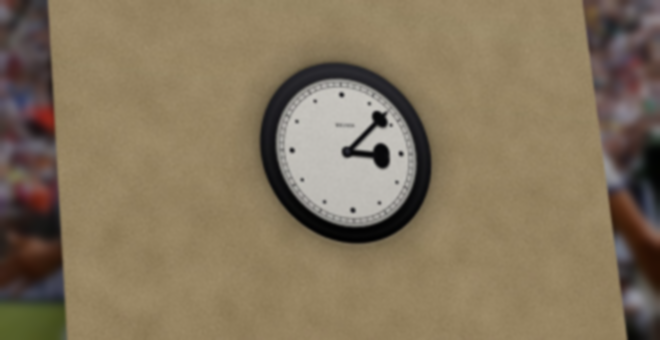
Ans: 3:08
